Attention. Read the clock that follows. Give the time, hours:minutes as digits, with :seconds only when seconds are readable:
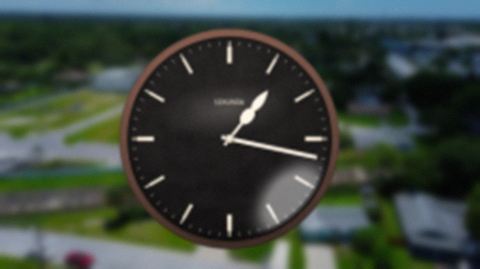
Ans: 1:17
